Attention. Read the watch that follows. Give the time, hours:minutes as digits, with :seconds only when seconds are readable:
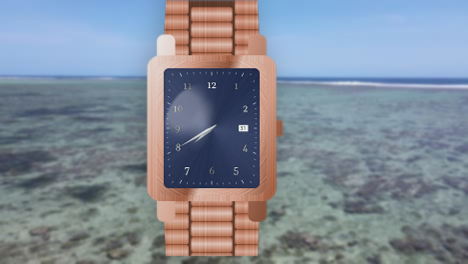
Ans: 7:40
